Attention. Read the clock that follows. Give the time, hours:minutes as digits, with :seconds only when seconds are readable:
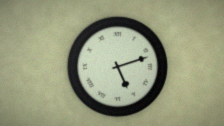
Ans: 5:12
